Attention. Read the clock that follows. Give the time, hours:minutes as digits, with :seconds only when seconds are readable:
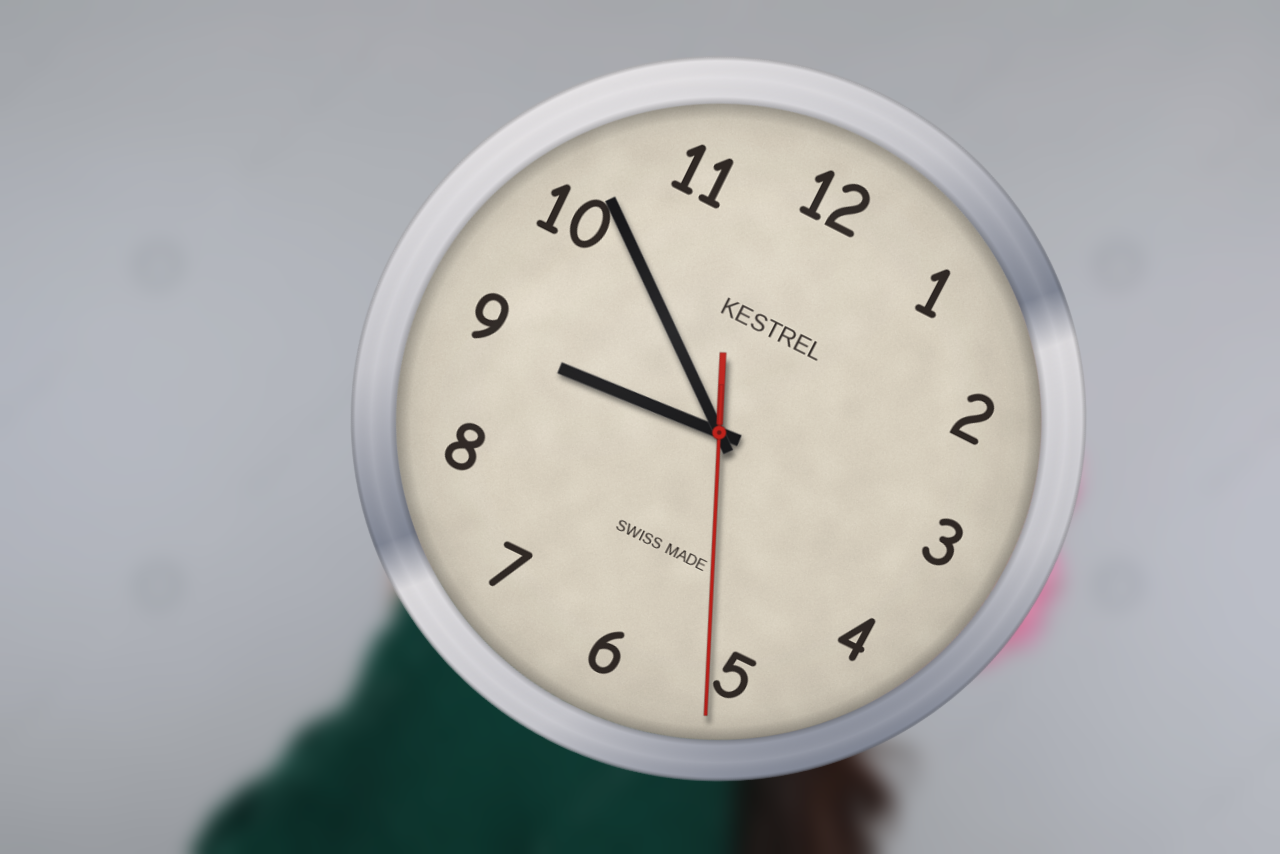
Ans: 8:51:26
